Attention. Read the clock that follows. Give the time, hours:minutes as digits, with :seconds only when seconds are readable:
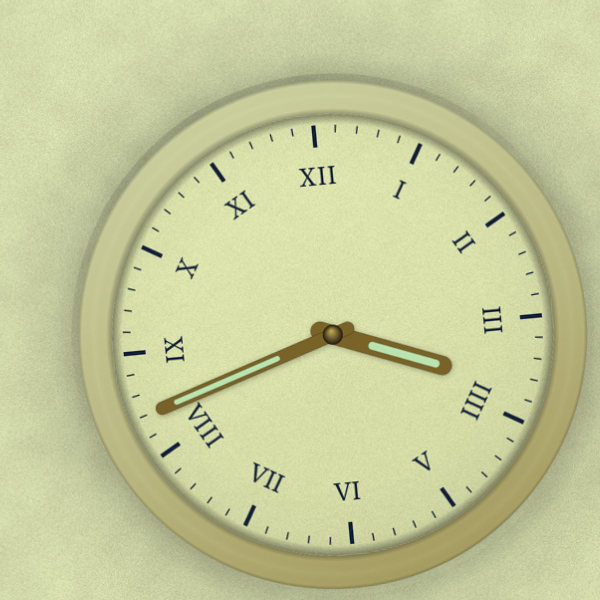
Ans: 3:42
